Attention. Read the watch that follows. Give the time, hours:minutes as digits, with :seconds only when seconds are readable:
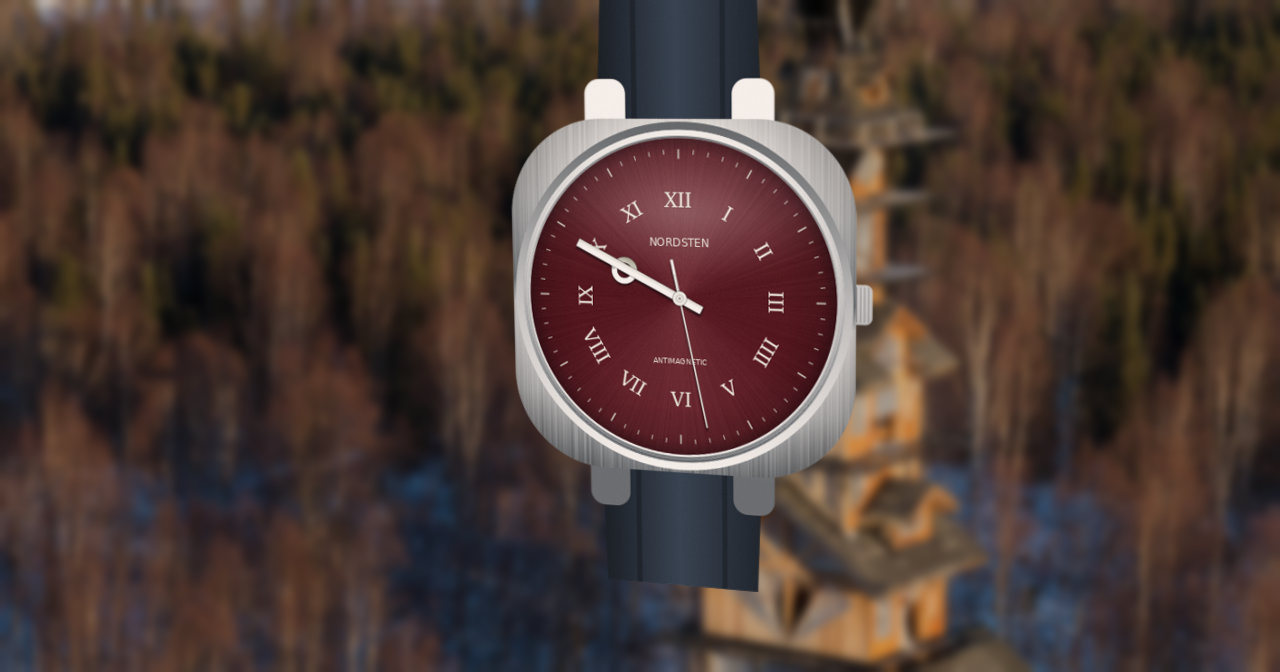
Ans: 9:49:28
